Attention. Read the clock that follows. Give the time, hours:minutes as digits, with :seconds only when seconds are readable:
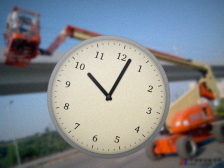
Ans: 10:02
